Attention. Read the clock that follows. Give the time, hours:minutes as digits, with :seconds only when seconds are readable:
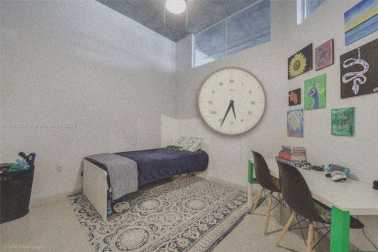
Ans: 5:34
